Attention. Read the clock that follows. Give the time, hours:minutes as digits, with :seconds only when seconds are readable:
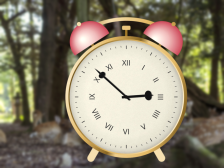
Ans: 2:52
